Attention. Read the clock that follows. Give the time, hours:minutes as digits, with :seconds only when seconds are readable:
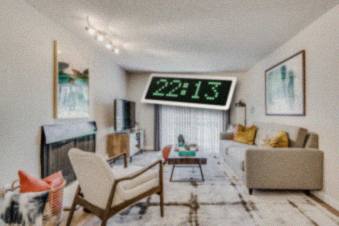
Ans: 22:13
